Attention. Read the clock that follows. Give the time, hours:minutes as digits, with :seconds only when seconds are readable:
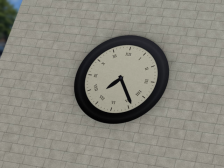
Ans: 7:24
